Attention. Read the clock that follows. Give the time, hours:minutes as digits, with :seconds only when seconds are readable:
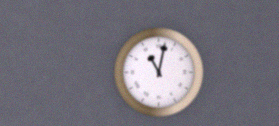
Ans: 11:02
